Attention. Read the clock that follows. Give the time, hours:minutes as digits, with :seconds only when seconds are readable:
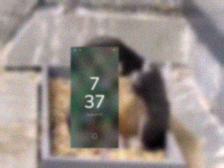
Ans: 7:37
